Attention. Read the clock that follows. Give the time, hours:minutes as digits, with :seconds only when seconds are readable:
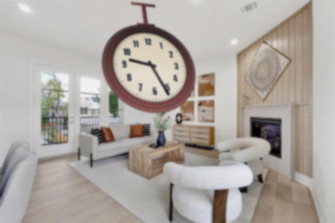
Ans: 9:26
